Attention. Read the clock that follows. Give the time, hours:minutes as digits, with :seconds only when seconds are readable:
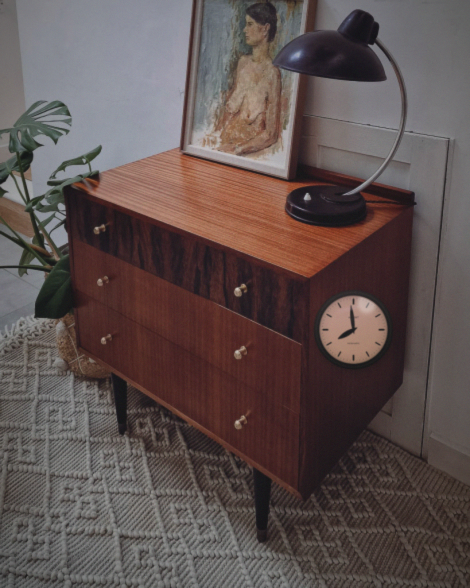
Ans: 7:59
